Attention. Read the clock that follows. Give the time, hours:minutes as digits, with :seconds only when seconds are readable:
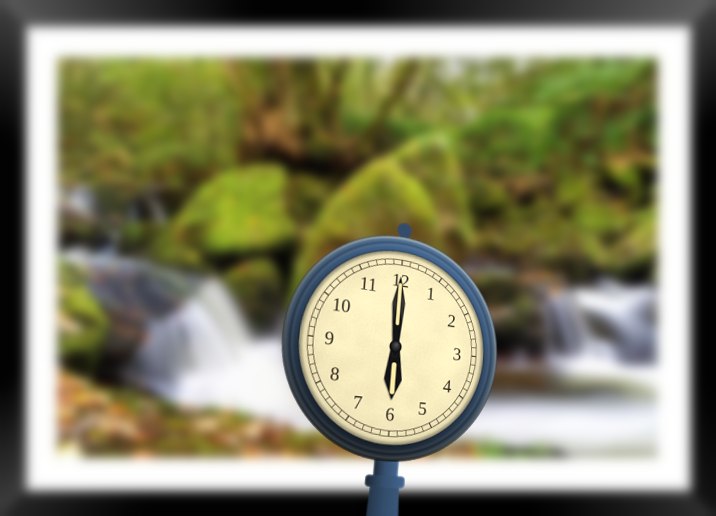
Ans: 6:00
